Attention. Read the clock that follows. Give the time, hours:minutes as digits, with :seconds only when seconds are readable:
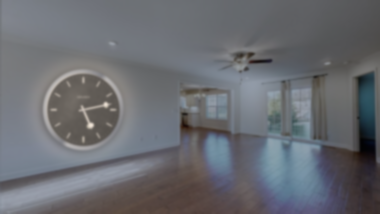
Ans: 5:13
